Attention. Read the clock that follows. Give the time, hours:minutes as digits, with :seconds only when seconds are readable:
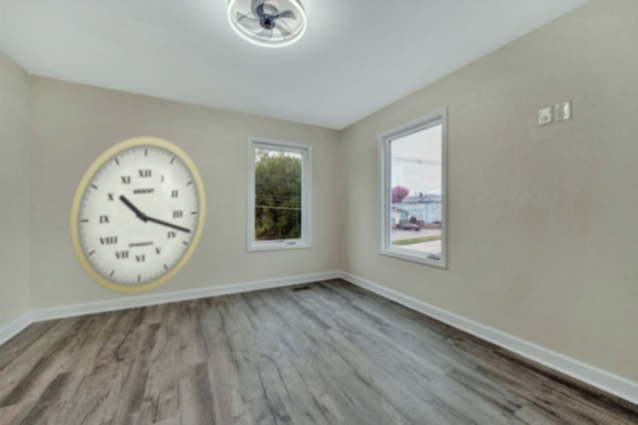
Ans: 10:18
